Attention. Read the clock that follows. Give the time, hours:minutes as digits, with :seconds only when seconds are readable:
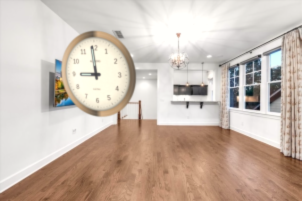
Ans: 8:59
